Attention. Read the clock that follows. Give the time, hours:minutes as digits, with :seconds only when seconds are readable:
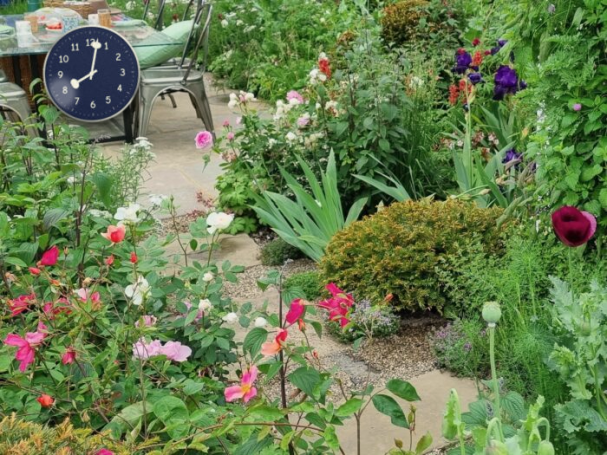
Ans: 8:02
